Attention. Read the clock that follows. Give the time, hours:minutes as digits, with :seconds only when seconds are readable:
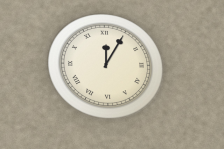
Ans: 12:05
